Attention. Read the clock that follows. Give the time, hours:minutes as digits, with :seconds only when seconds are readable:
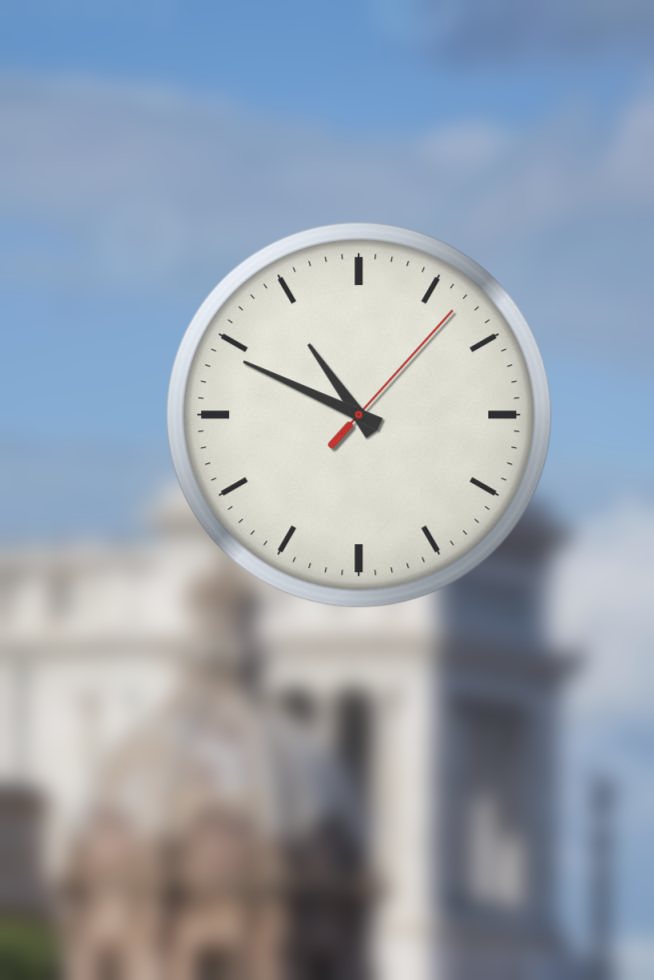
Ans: 10:49:07
